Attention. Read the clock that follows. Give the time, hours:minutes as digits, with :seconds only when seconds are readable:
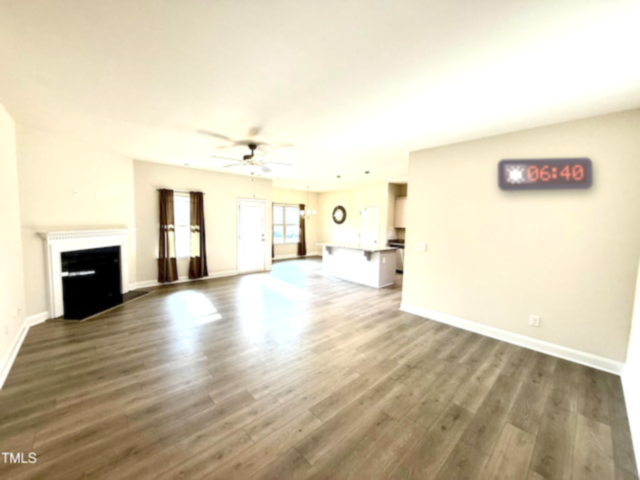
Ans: 6:40
